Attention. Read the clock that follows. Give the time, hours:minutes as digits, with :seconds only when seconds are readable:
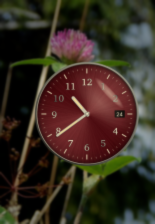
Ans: 10:39
